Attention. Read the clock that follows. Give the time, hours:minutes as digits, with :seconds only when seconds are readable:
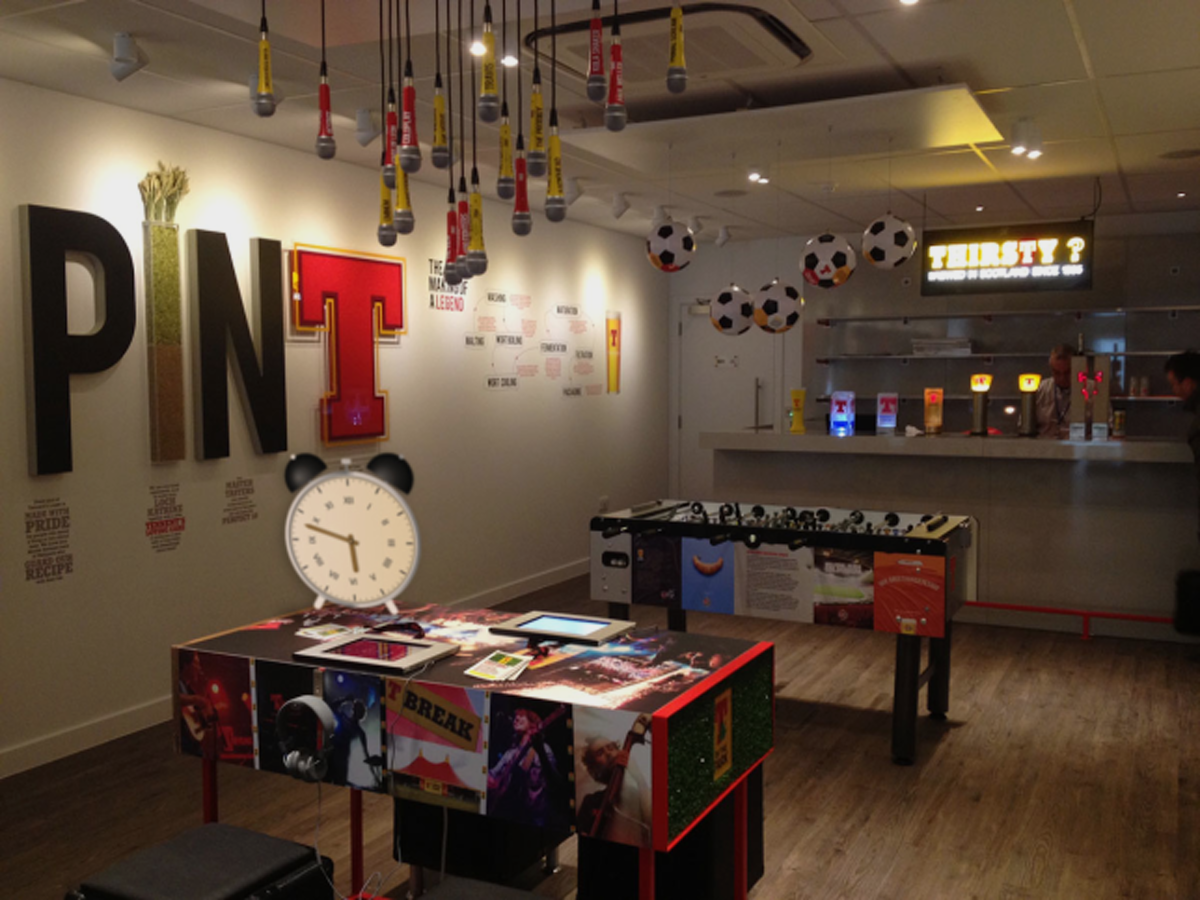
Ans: 5:48
